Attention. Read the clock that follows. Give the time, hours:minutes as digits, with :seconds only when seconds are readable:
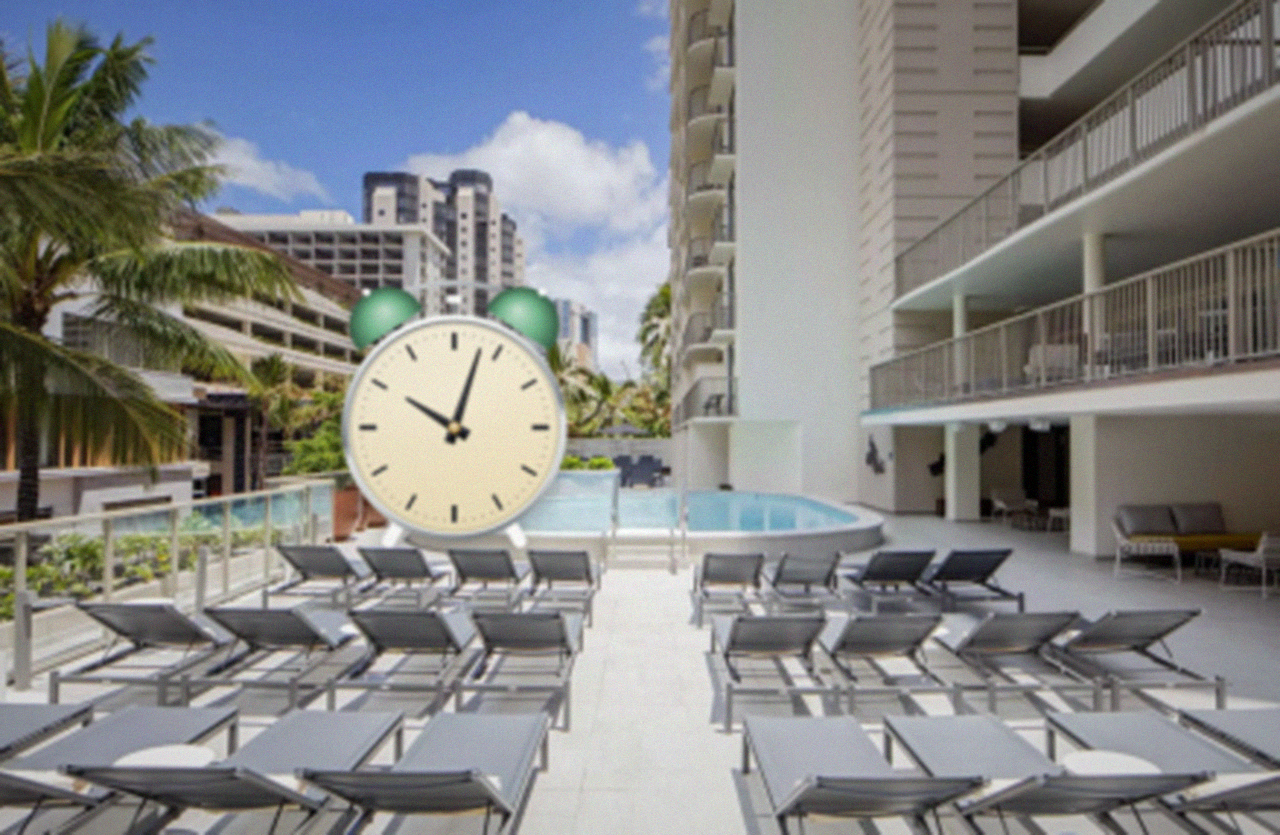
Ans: 10:03
